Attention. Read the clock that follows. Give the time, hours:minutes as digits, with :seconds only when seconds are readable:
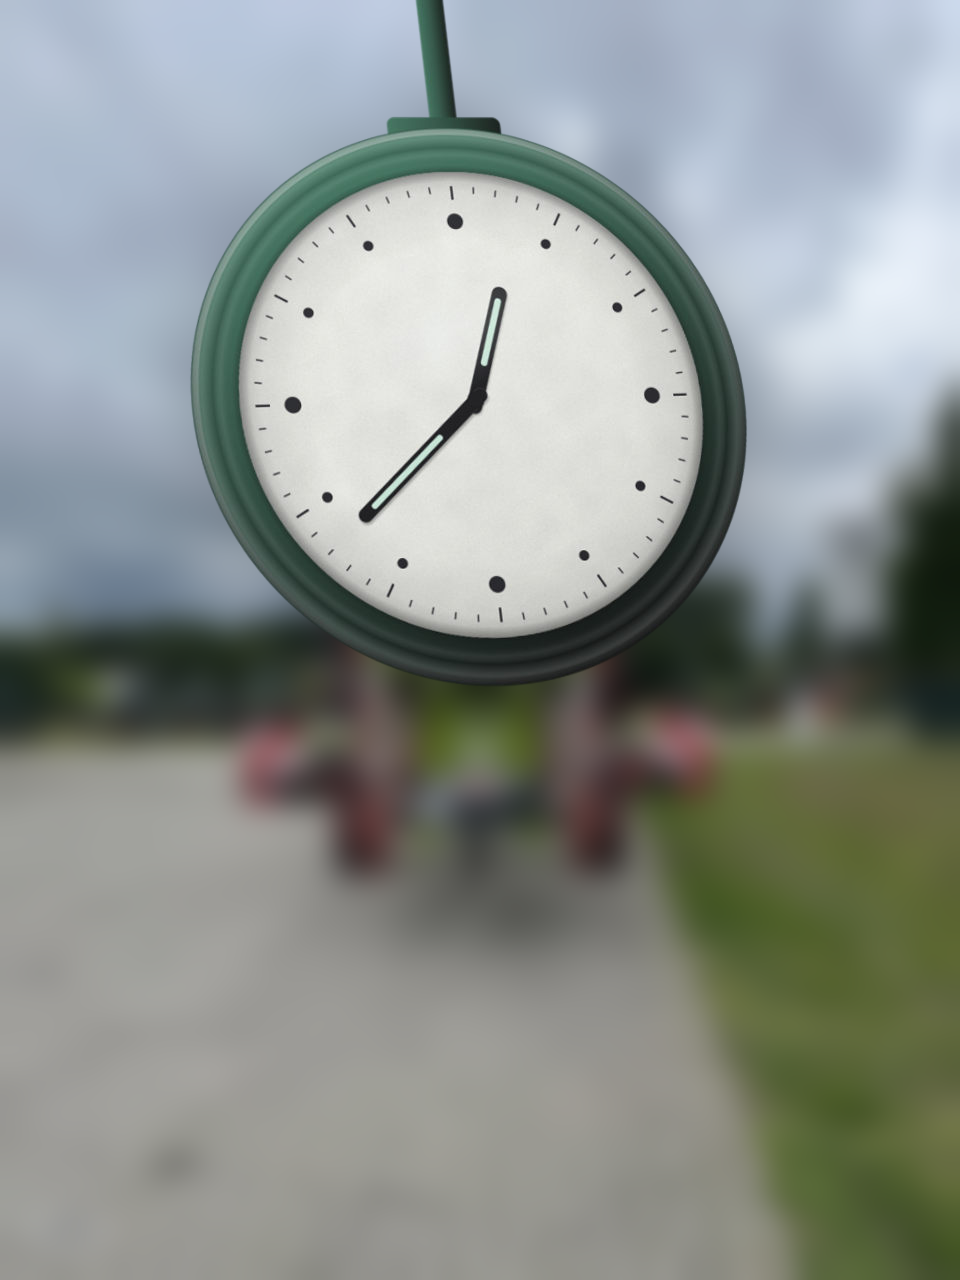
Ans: 12:38
